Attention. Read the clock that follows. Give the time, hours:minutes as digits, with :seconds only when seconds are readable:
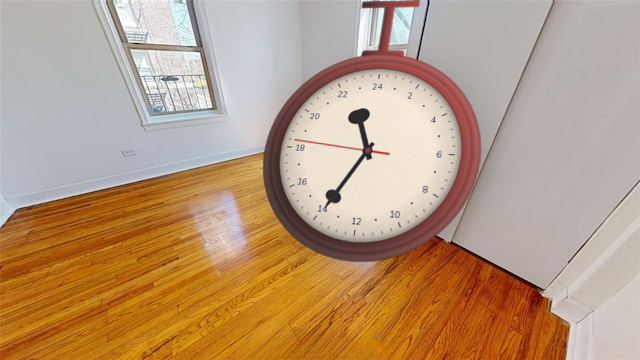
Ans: 22:34:46
